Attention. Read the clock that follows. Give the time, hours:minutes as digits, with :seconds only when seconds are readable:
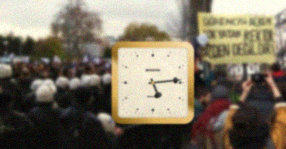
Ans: 5:14
